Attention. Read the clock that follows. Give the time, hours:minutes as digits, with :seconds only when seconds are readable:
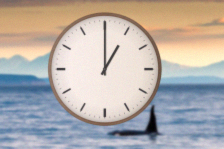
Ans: 1:00
